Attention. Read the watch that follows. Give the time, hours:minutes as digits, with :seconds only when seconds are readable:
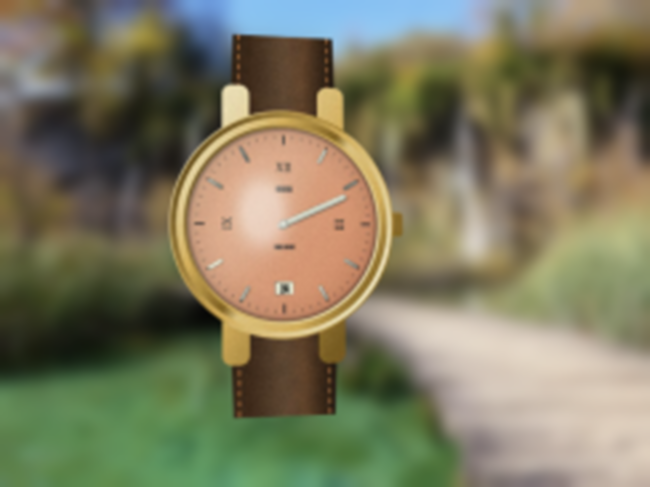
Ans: 2:11
